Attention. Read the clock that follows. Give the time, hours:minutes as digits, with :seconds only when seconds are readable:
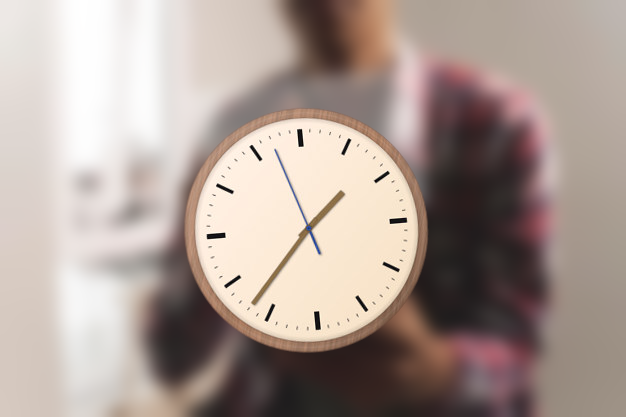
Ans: 1:36:57
